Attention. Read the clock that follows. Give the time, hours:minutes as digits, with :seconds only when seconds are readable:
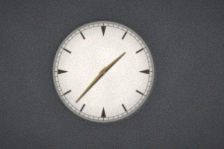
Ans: 1:37
